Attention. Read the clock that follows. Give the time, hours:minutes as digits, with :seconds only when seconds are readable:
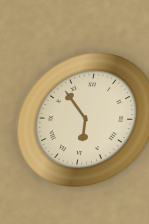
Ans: 5:53
